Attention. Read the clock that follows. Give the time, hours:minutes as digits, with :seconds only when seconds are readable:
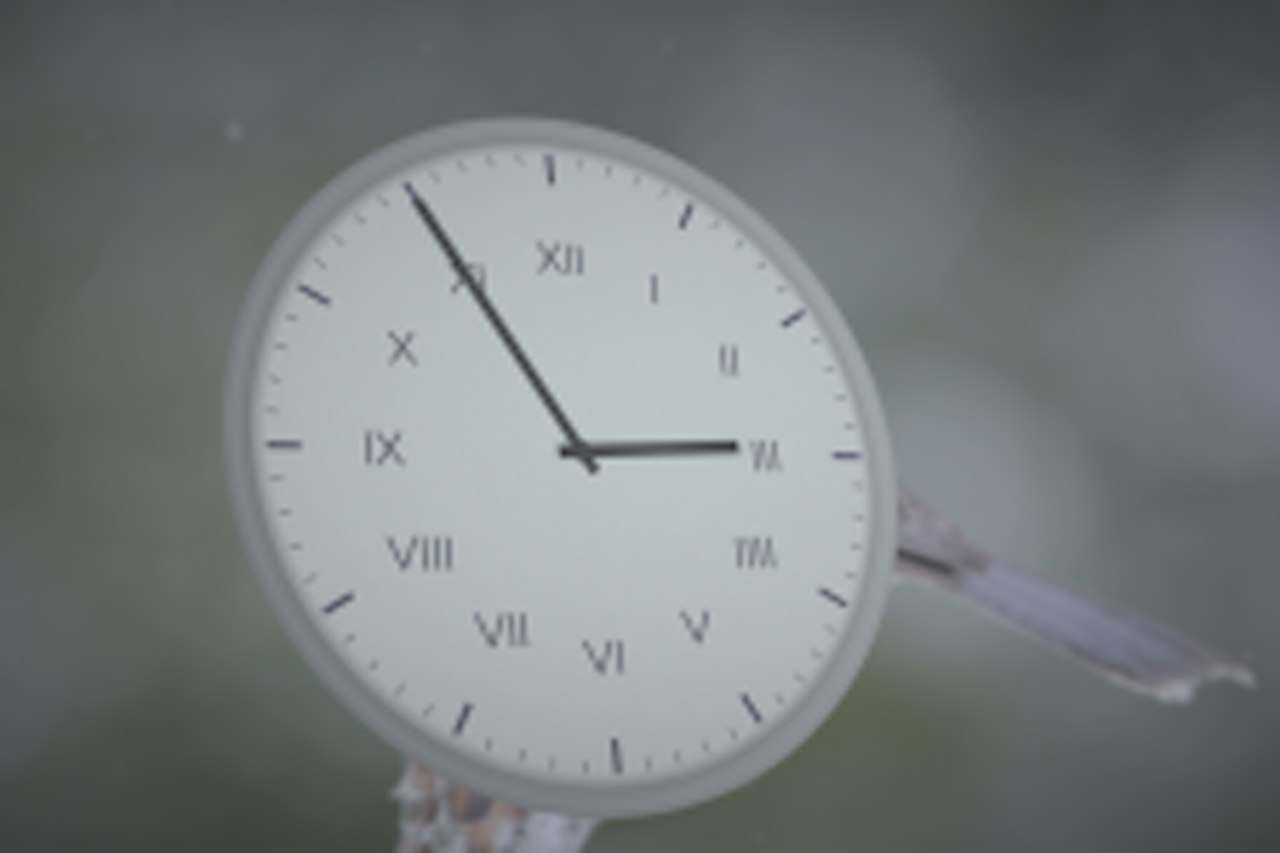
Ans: 2:55
